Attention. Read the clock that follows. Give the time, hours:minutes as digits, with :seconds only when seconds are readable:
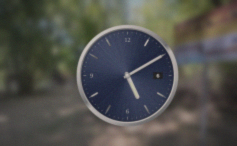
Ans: 5:10
